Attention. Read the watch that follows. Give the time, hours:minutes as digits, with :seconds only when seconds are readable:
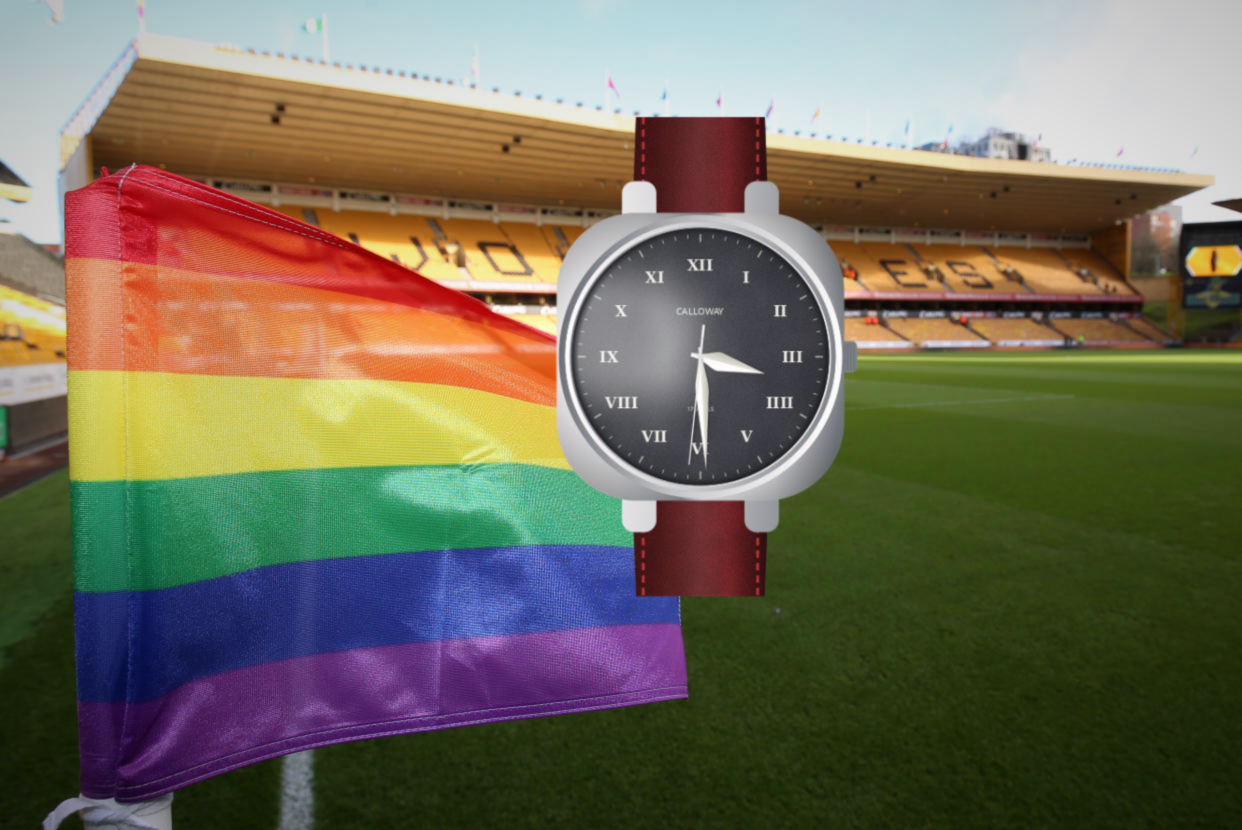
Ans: 3:29:31
